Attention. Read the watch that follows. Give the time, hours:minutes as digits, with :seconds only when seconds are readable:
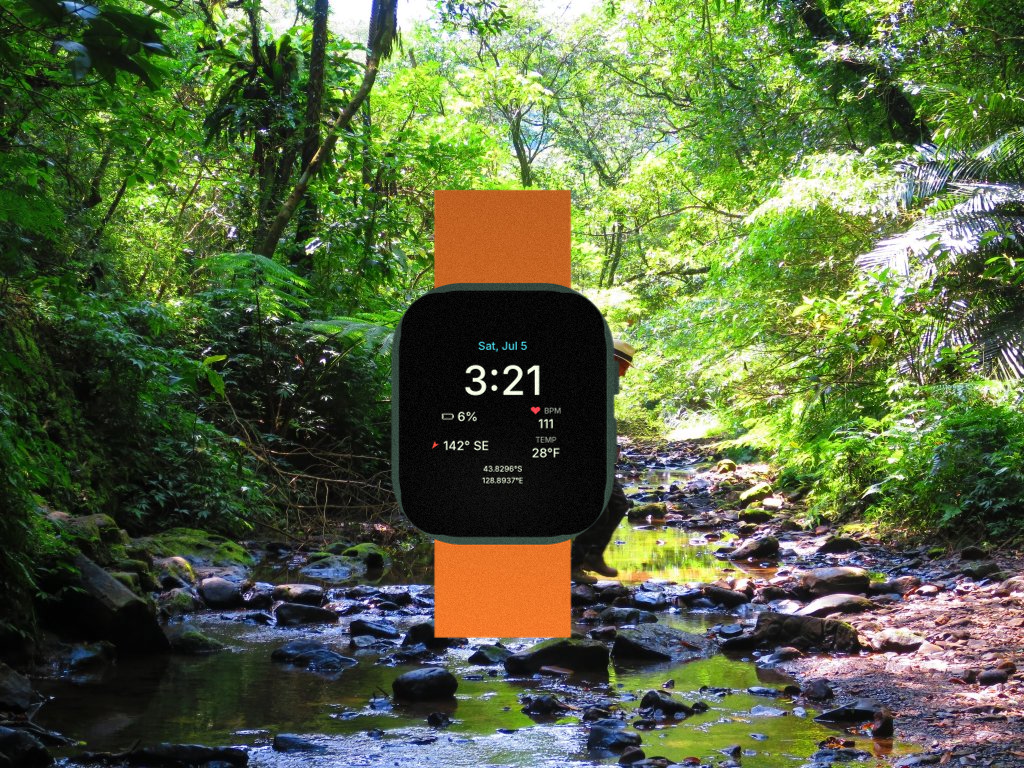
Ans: 3:21
